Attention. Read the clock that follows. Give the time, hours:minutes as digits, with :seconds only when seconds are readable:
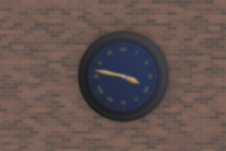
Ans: 3:47
